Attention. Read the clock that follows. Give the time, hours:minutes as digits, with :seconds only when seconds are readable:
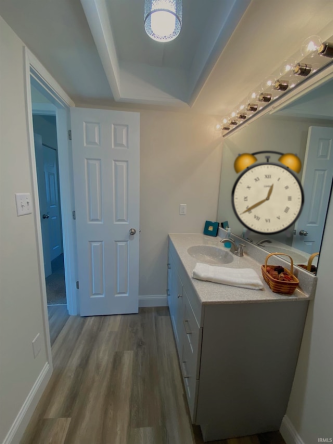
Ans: 12:40
